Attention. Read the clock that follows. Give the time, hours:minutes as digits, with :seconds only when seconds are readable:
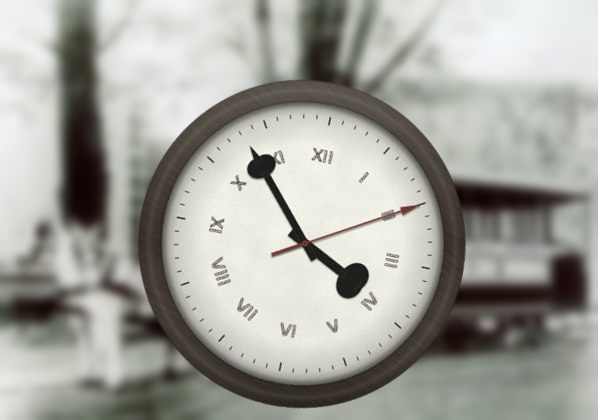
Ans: 3:53:10
